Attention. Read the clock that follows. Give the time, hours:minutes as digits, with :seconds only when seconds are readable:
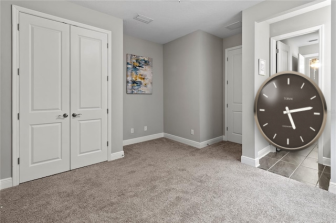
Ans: 5:13
